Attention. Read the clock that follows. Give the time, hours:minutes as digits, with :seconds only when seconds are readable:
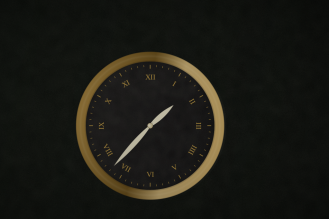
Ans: 1:37
